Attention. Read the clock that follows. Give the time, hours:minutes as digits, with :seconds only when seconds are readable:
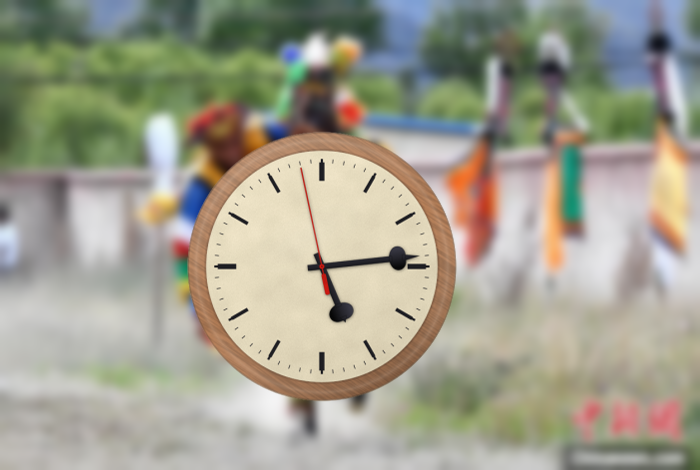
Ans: 5:13:58
